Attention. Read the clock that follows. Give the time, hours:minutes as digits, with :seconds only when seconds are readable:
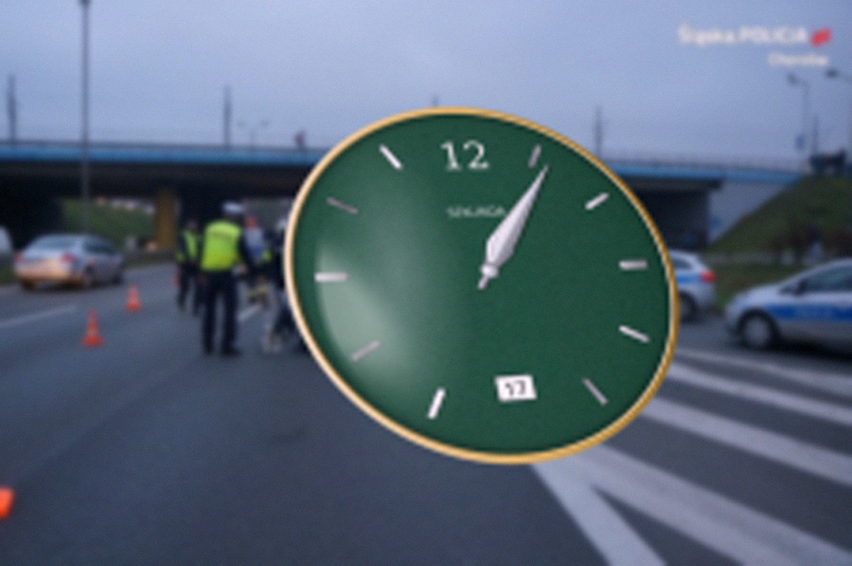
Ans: 1:06
